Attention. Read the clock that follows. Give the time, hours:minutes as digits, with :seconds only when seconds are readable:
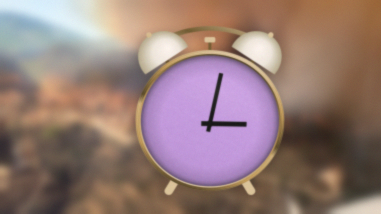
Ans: 3:02
